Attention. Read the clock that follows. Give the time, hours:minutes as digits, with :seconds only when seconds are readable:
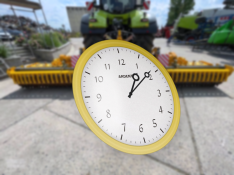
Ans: 1:09
